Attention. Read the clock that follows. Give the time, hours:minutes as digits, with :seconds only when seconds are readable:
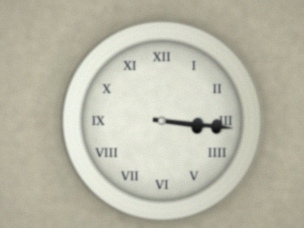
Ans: 3:16
